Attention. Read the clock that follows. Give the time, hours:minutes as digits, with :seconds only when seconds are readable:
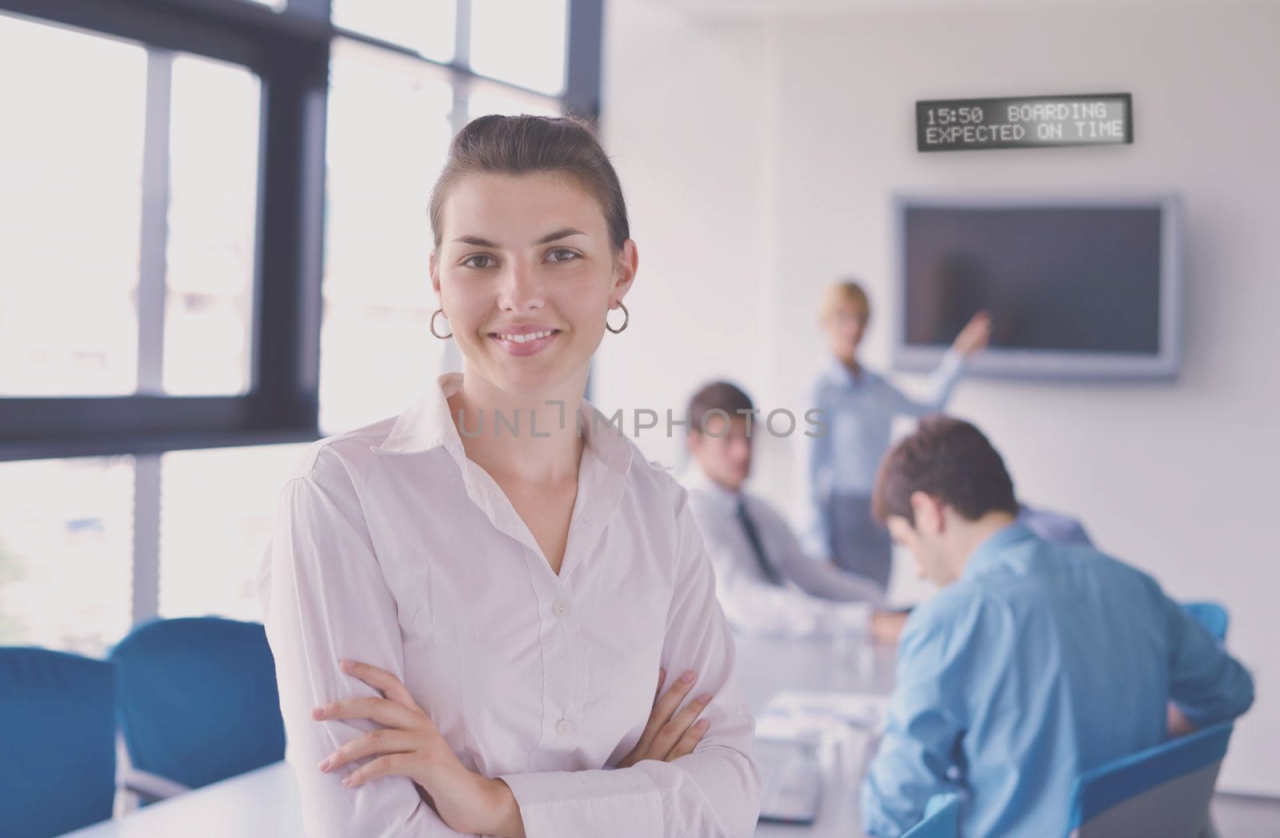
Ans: 15:50
